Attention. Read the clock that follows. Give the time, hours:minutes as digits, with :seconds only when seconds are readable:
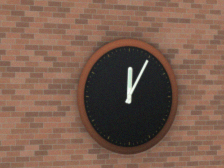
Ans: 12:05
